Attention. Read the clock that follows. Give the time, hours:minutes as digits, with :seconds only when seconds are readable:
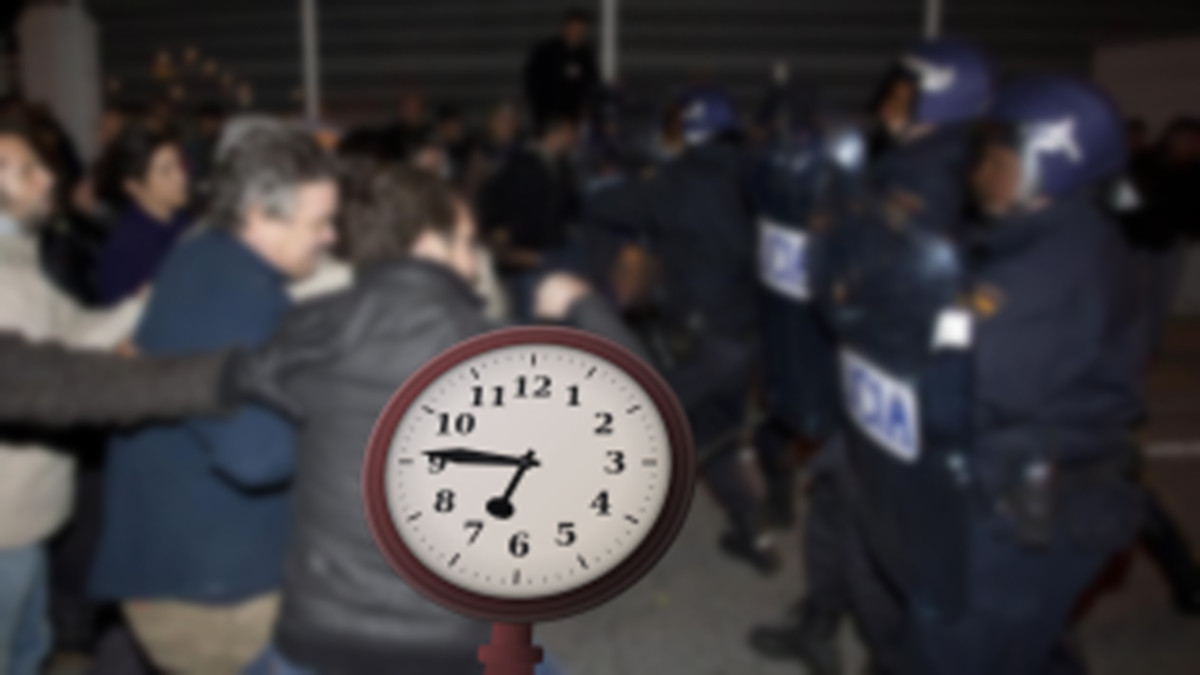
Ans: 6:46
